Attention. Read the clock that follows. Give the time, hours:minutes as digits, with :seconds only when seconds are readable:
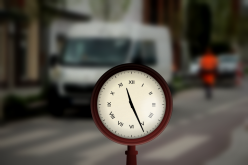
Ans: 11:26
